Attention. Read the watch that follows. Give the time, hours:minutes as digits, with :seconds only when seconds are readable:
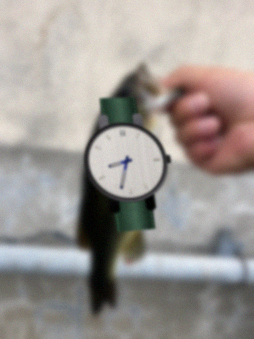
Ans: 8:33
